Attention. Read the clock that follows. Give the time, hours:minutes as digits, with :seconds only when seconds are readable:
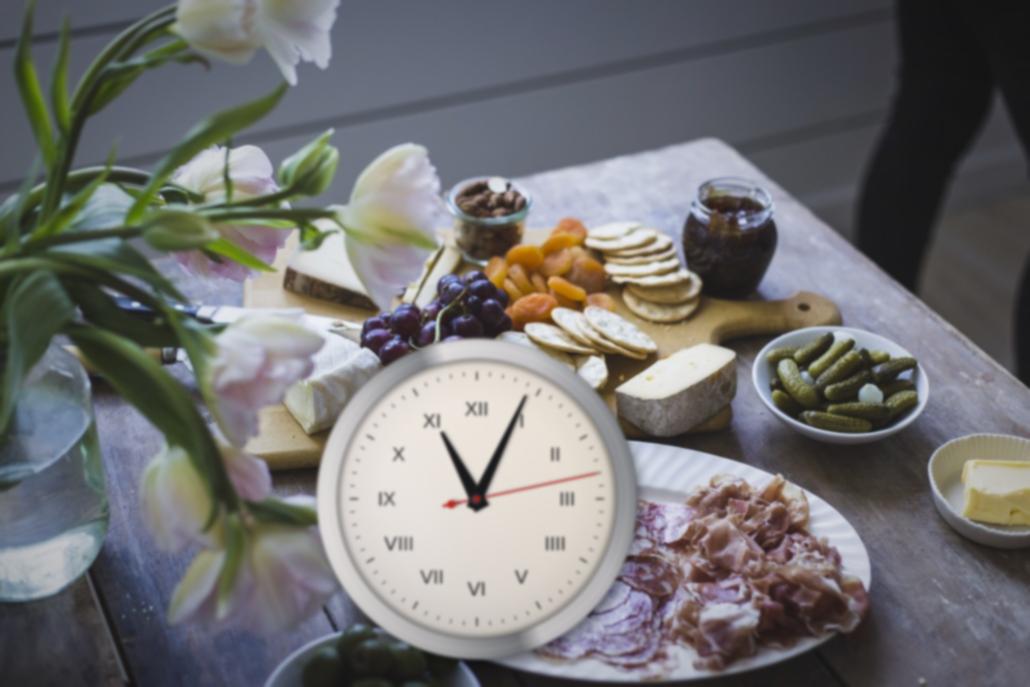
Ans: 11:04:13
